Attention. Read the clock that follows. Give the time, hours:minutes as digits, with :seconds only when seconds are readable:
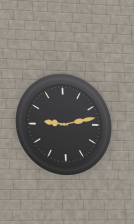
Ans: 9:13
